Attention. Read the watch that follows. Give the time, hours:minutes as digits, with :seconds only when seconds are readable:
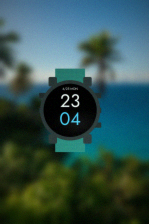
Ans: 23:04
